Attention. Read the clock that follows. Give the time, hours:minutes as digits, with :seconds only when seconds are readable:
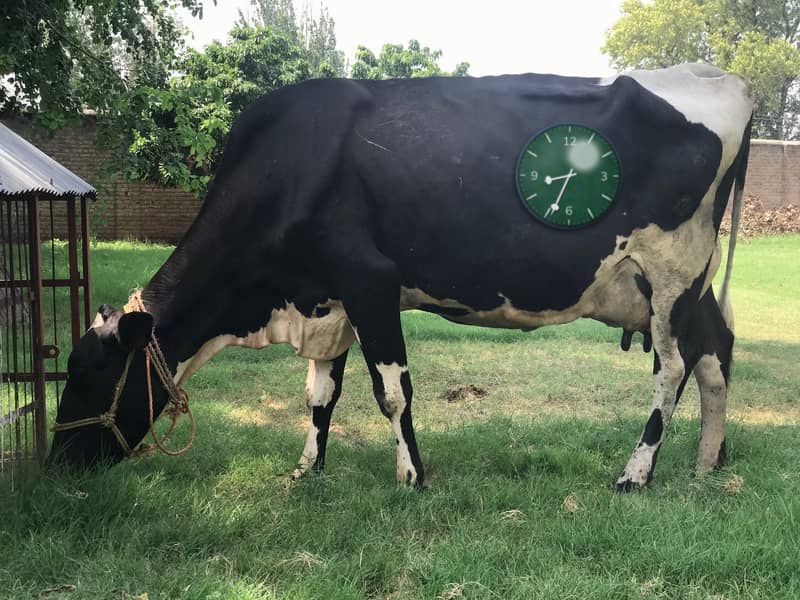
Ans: 8:34
